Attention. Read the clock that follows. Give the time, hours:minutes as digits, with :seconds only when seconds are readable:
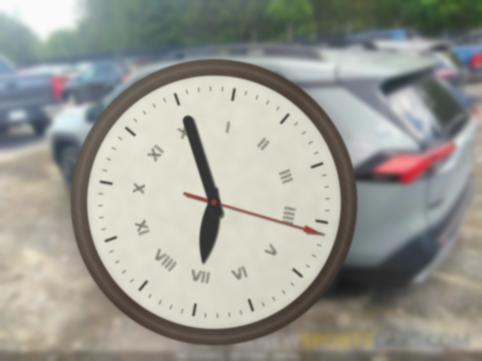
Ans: 7:00:21
